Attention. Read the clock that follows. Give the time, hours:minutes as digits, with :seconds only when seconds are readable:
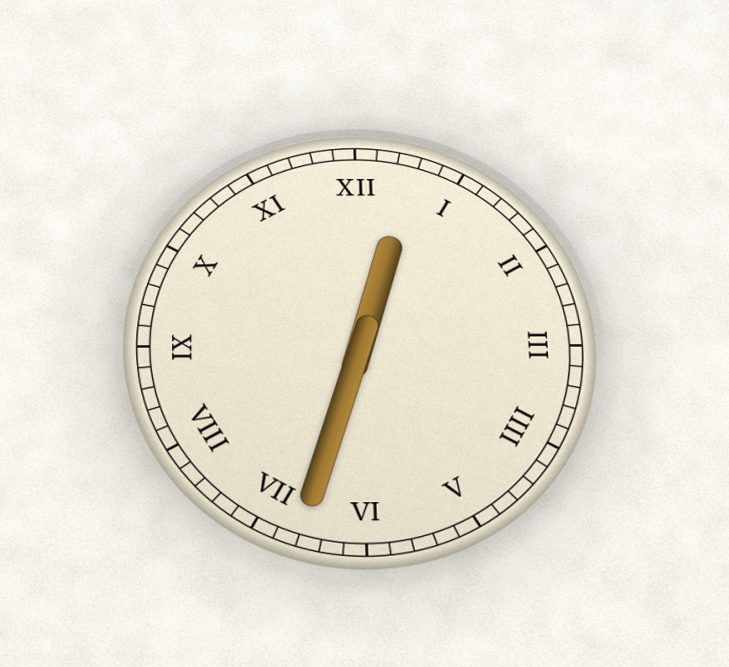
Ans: 12:33
